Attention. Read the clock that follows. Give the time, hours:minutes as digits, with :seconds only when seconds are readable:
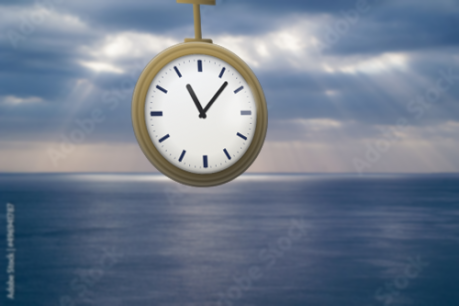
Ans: 11:07
